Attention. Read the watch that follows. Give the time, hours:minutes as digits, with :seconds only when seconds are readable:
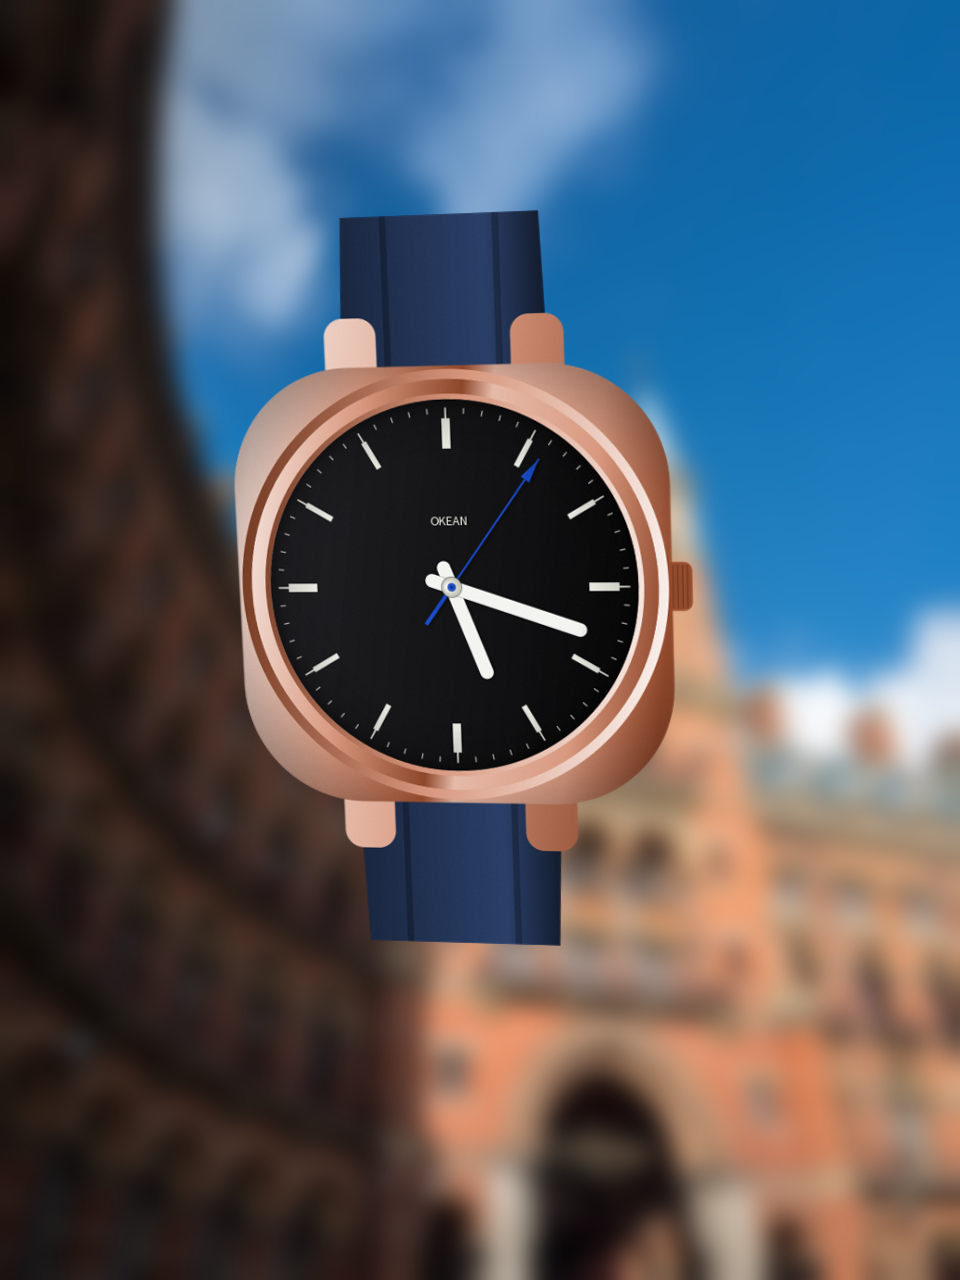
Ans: 5:18:06
